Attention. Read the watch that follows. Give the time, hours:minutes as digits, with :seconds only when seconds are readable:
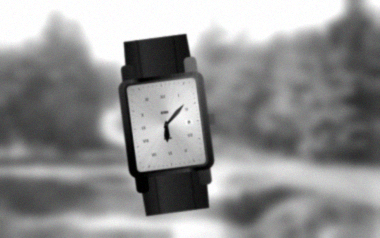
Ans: 6:08
